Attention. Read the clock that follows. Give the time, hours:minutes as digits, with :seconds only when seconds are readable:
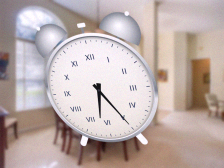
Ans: 6:25
